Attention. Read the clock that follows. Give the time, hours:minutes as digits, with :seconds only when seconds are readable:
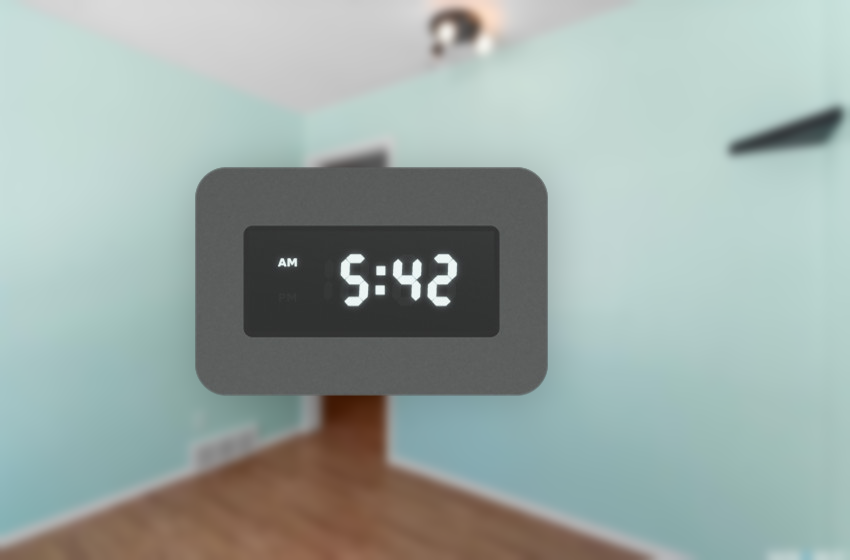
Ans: 5:42
